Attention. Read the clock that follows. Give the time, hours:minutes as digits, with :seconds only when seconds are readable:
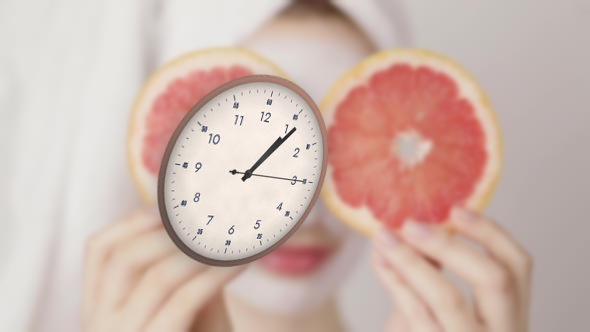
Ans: 1:06:15
